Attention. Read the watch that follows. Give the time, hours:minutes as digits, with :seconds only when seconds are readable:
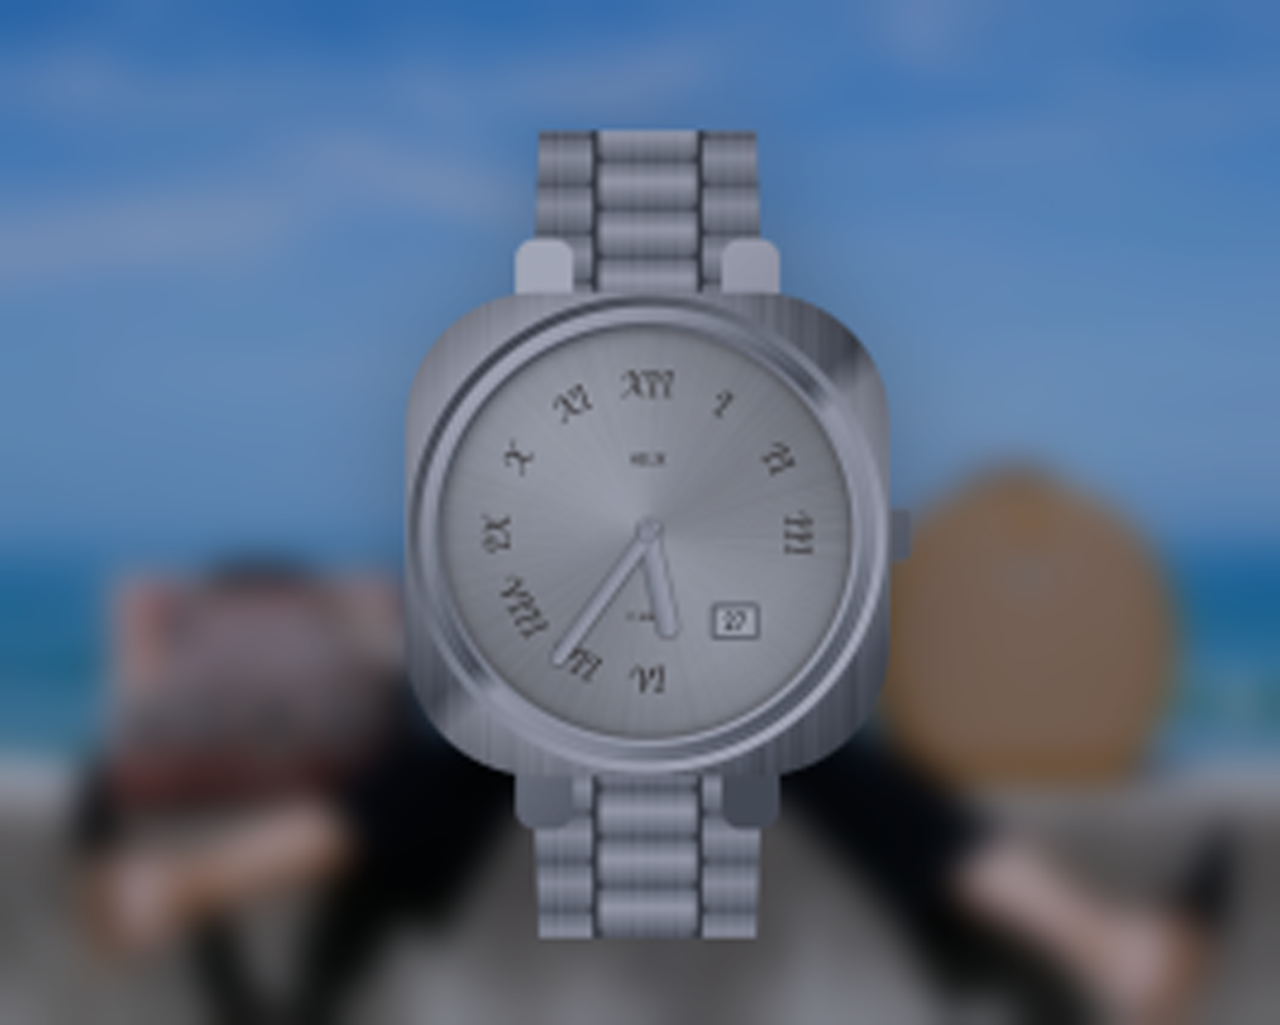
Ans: 5:36
